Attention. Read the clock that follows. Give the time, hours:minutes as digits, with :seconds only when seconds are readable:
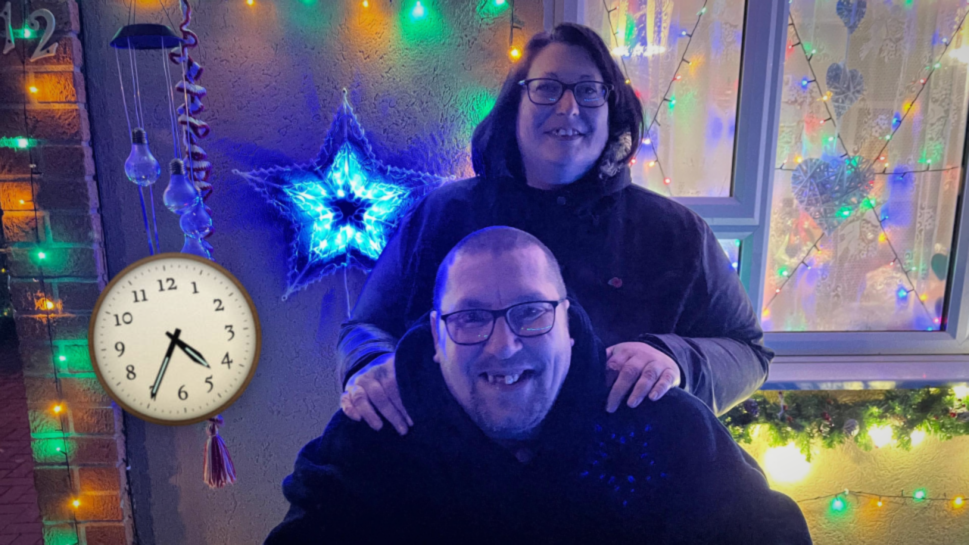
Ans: 4:35
